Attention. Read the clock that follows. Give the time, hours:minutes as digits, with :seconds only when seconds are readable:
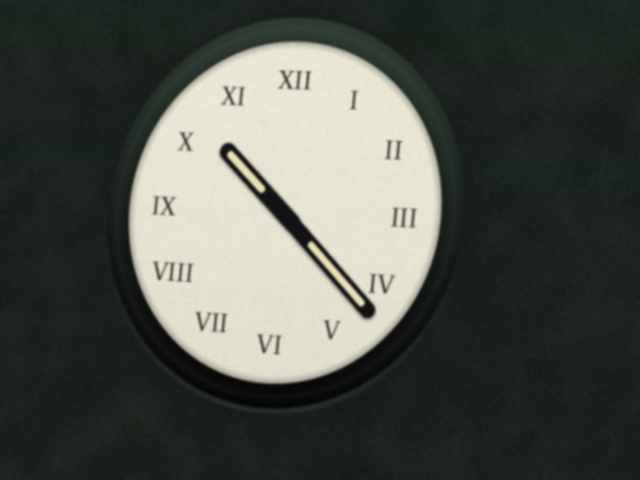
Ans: 10:22
